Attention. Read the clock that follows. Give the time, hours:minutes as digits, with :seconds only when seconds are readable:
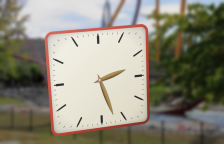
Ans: 2:27
